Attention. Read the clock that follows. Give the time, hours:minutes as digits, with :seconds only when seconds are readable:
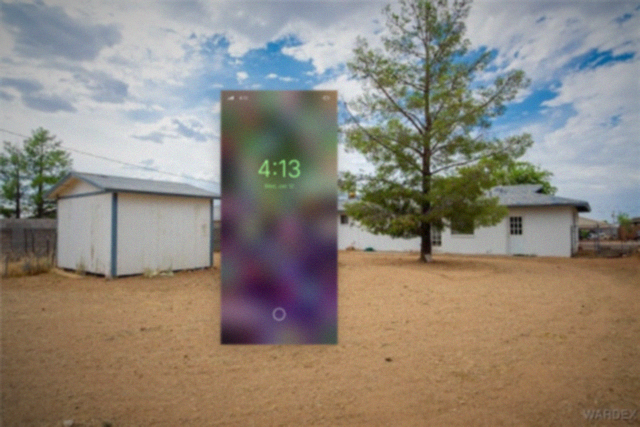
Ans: 4:13
